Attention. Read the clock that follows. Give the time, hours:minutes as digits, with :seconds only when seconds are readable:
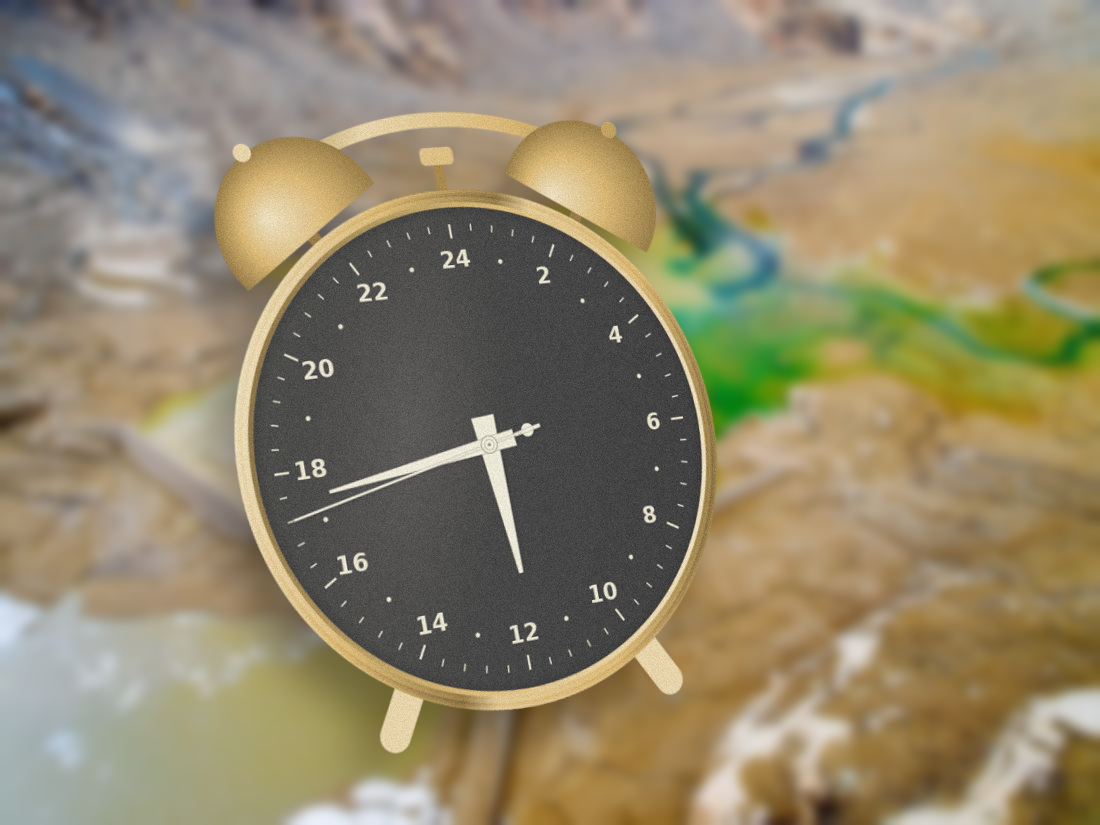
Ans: 11:43:43
